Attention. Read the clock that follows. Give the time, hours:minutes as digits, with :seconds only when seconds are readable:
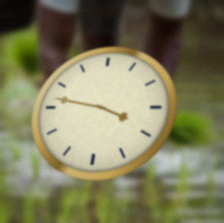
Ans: 3:47
